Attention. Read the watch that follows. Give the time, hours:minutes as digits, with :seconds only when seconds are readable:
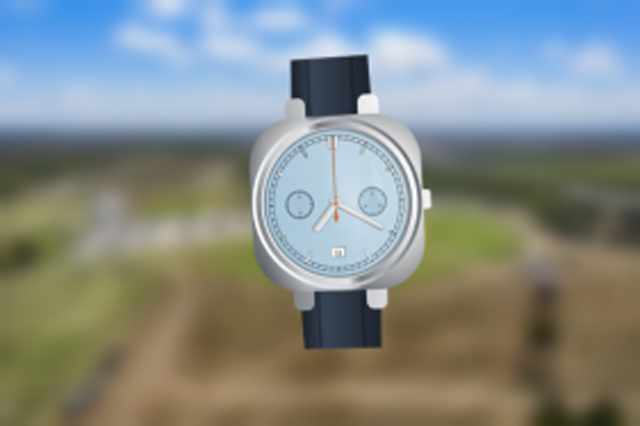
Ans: 7:20
